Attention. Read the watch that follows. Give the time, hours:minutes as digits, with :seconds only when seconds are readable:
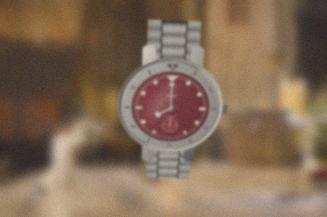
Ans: 8:00
